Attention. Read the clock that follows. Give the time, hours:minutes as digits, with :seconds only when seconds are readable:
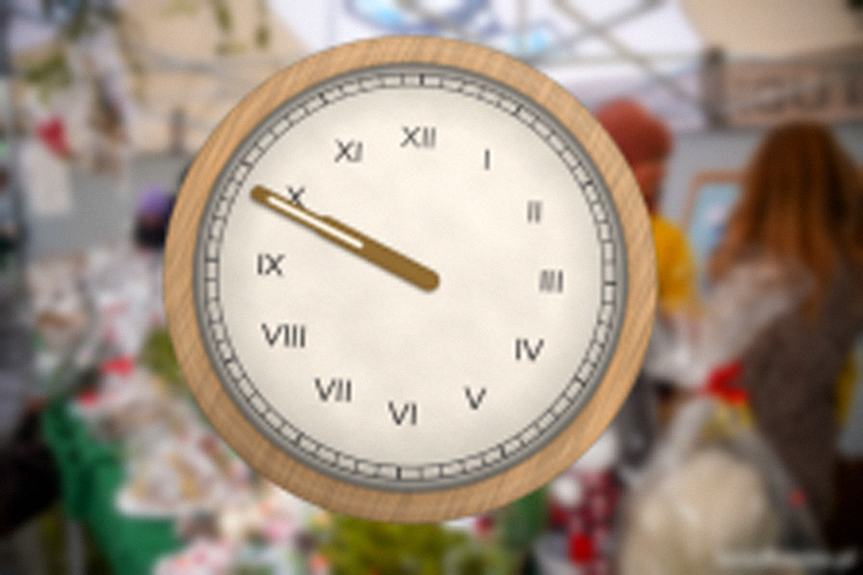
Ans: 9:49
